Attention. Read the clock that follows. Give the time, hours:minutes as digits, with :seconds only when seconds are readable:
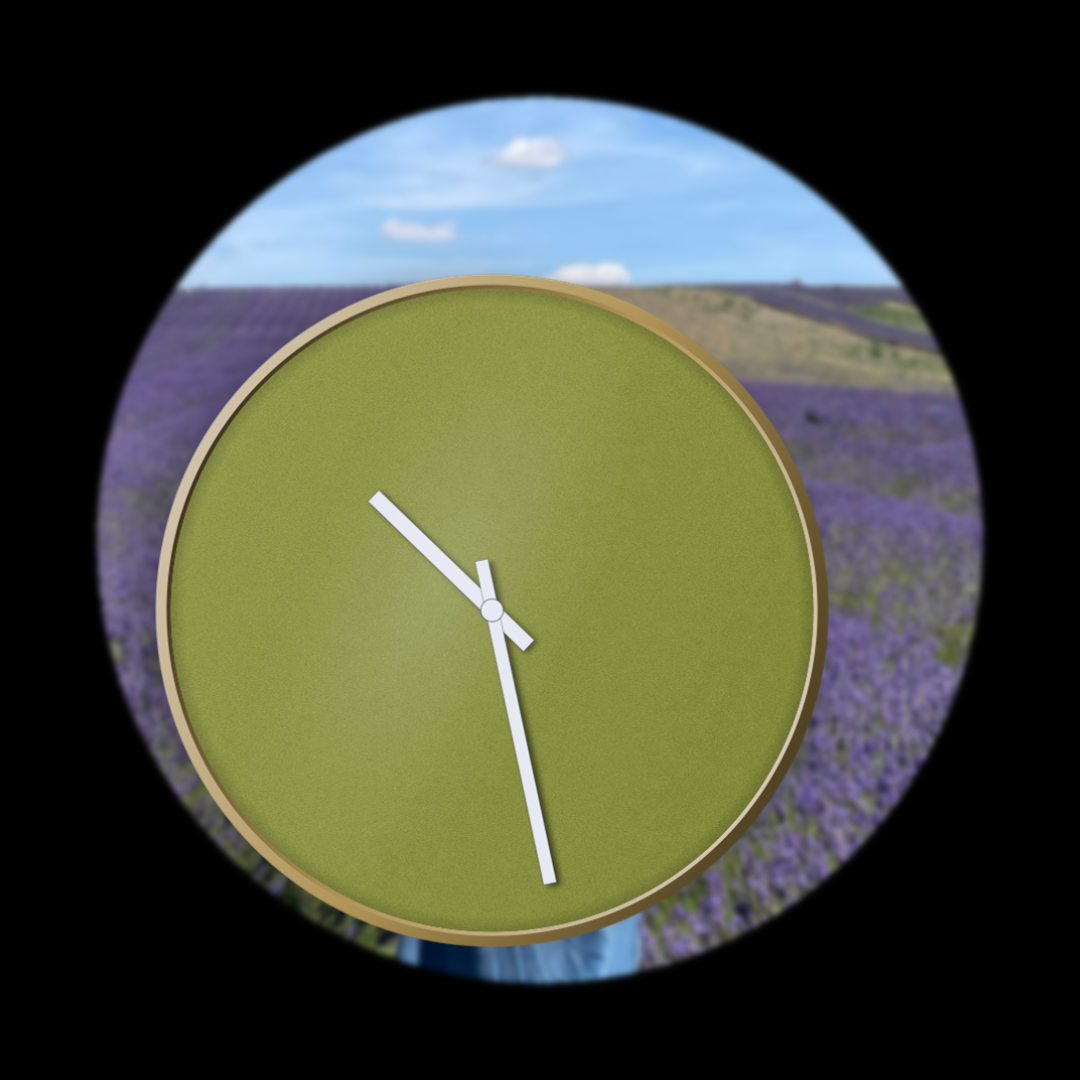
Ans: 10:28
